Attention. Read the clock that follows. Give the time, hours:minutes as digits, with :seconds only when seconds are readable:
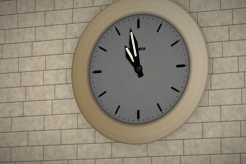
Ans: 10:58
